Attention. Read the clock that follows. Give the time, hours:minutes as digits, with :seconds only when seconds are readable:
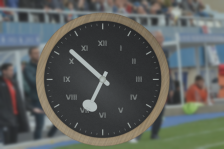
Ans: 6:52
